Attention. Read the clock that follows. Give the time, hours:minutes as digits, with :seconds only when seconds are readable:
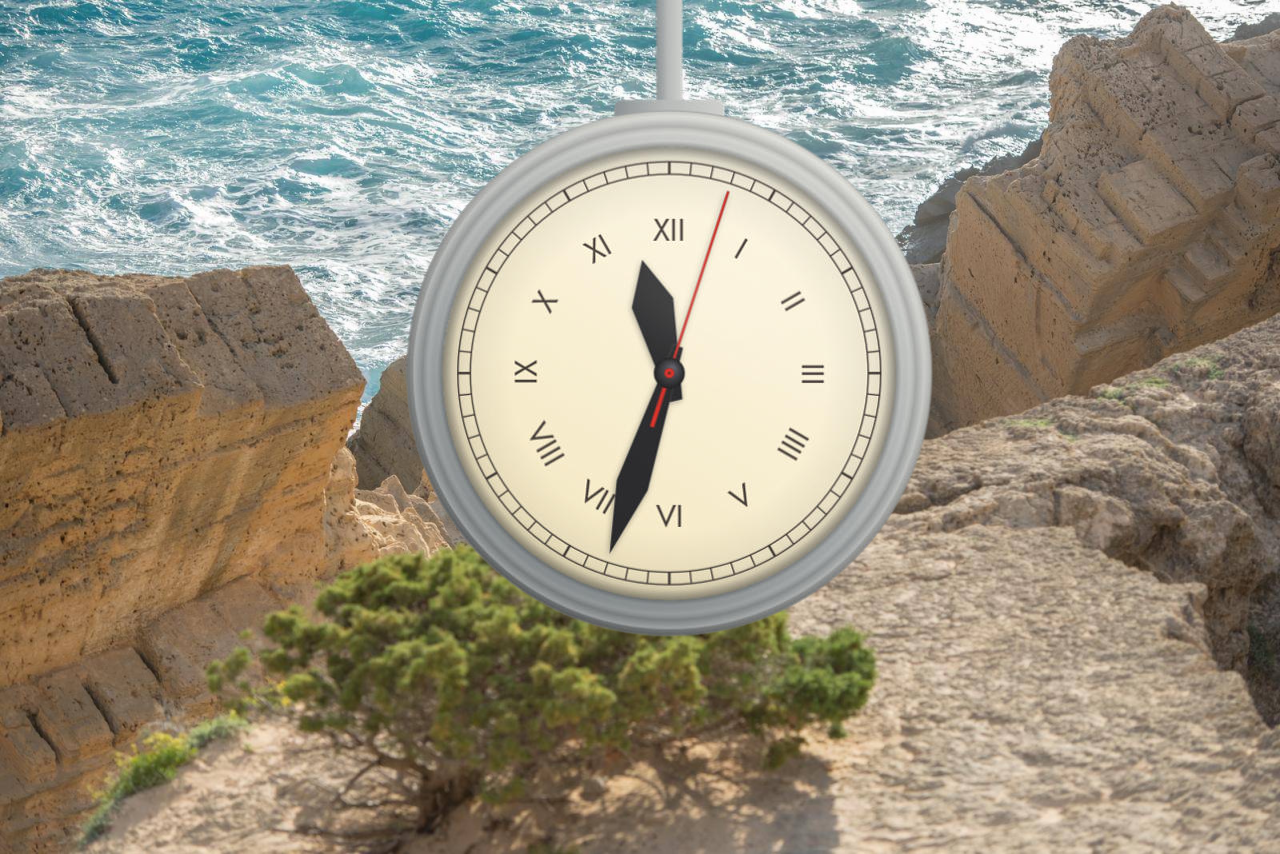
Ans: 11:33:03
